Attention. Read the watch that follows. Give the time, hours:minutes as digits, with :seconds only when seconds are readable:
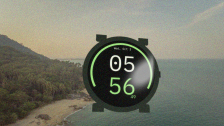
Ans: 5:56
